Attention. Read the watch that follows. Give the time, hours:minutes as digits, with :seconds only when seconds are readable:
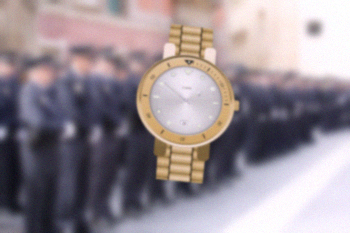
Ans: 1:51
